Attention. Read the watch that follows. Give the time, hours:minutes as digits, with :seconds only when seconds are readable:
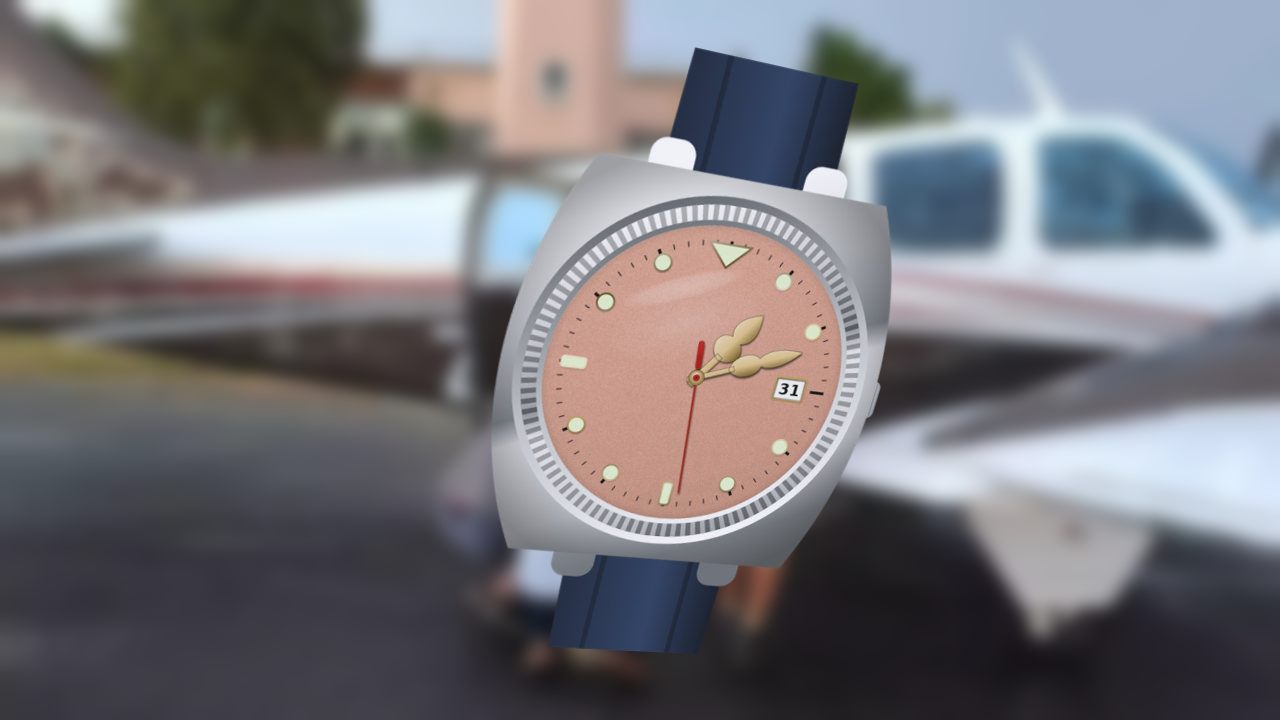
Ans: 1:11:29
